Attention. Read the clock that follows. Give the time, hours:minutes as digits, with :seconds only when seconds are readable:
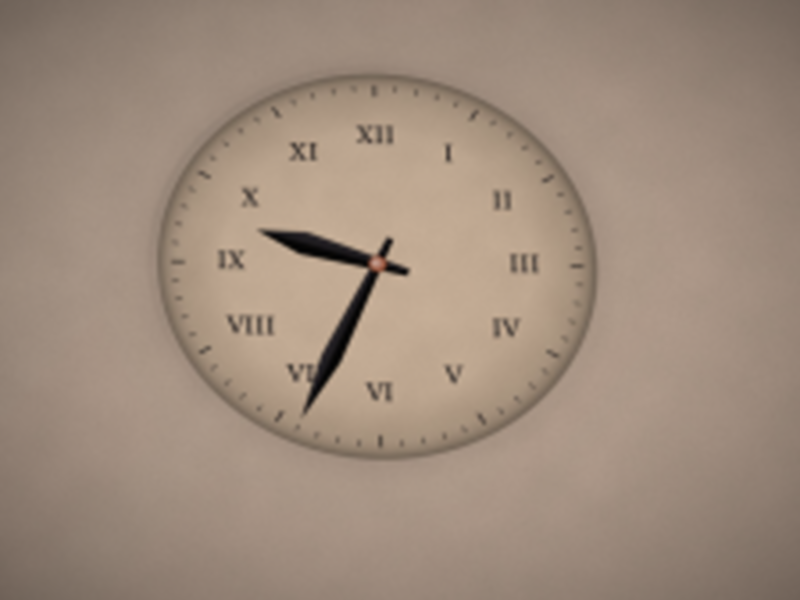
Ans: 9:34
